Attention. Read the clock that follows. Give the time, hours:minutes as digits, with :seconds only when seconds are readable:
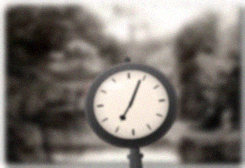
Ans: 7:04
